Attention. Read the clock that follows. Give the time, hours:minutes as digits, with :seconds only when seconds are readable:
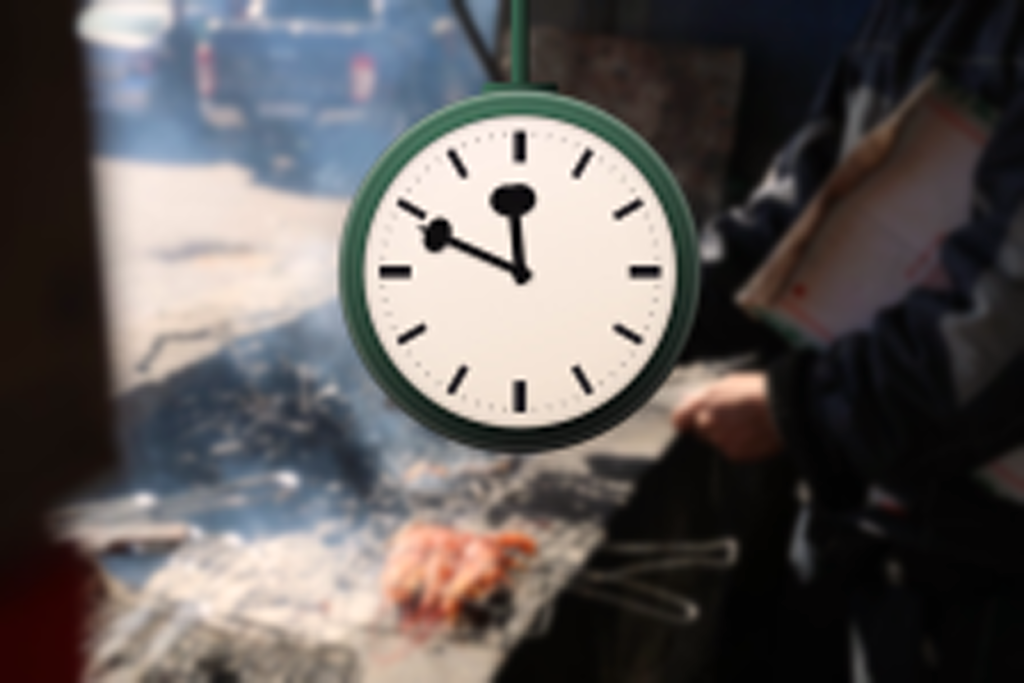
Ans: 11:49
